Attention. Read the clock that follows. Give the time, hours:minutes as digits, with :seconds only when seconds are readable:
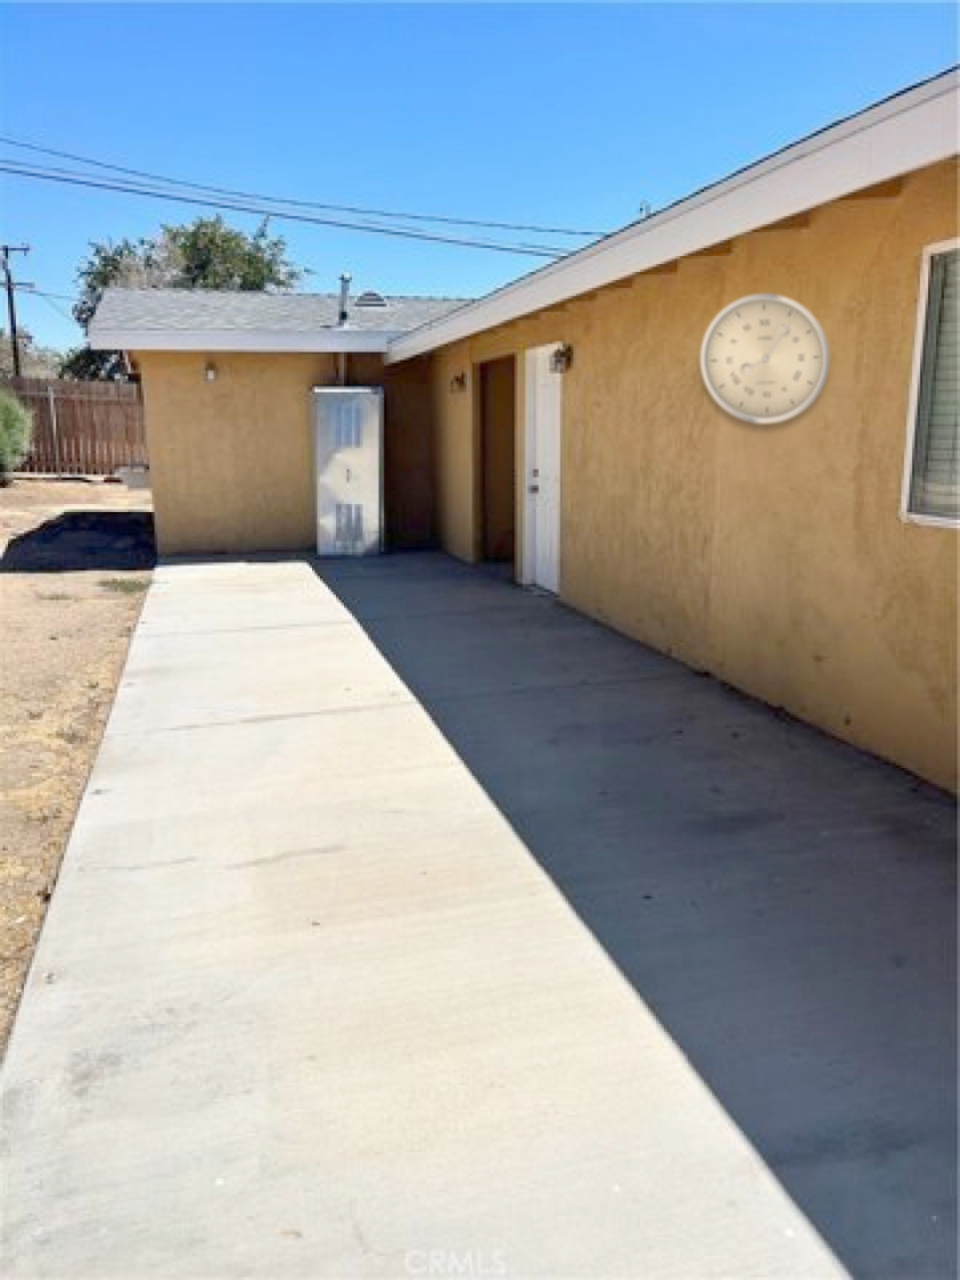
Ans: 8:06
